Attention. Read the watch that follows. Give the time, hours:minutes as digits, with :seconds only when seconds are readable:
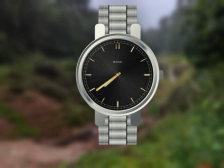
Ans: 7:39
